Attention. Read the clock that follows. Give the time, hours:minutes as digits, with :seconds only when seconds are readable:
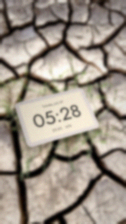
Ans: 5:28
